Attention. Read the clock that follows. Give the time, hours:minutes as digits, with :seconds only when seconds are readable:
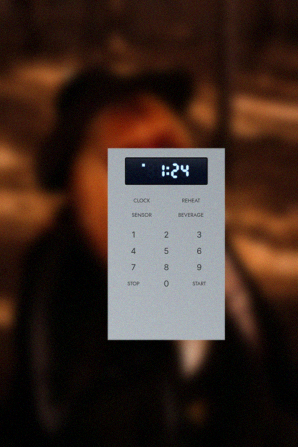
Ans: 1:24
